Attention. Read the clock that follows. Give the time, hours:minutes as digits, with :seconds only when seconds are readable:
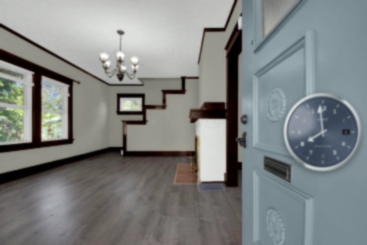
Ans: 7:59
